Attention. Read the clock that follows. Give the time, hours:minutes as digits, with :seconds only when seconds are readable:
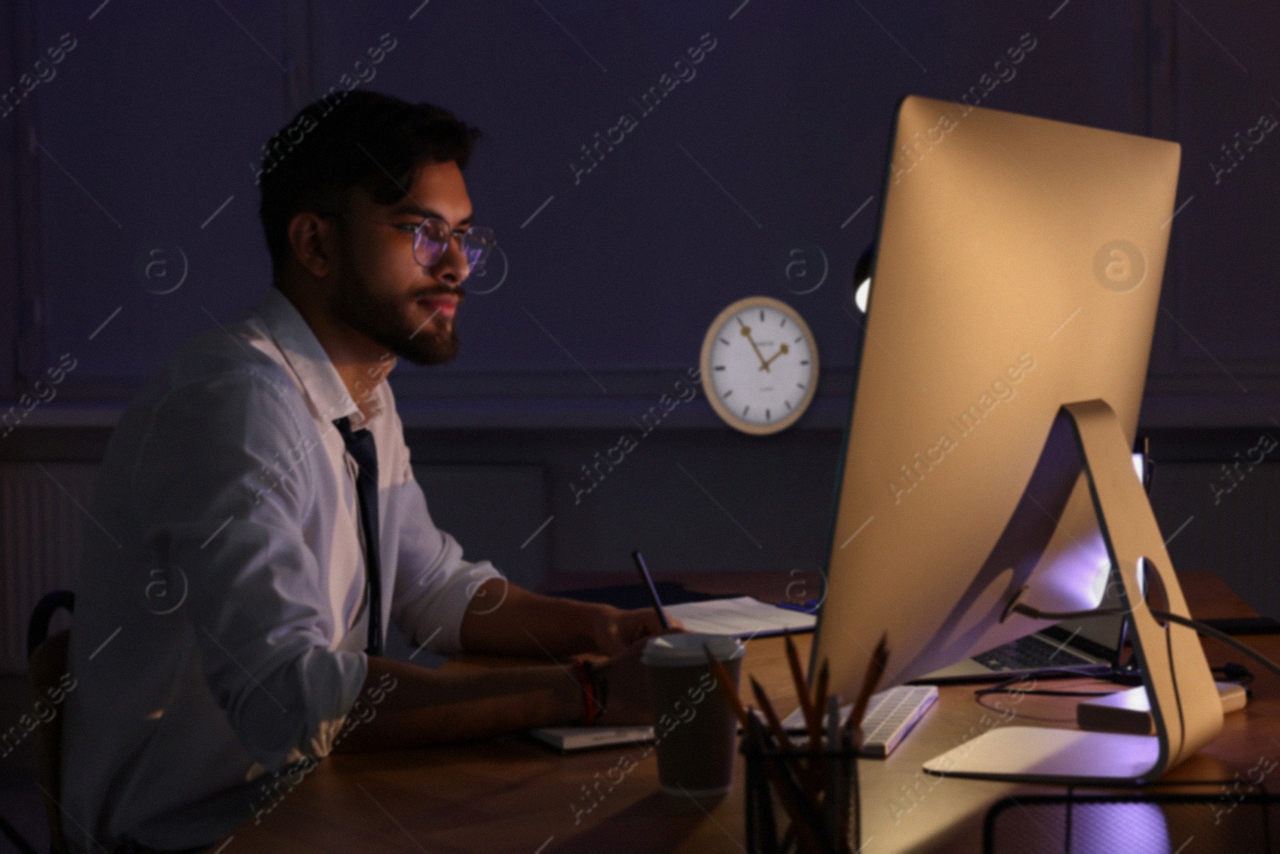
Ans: 1:55
